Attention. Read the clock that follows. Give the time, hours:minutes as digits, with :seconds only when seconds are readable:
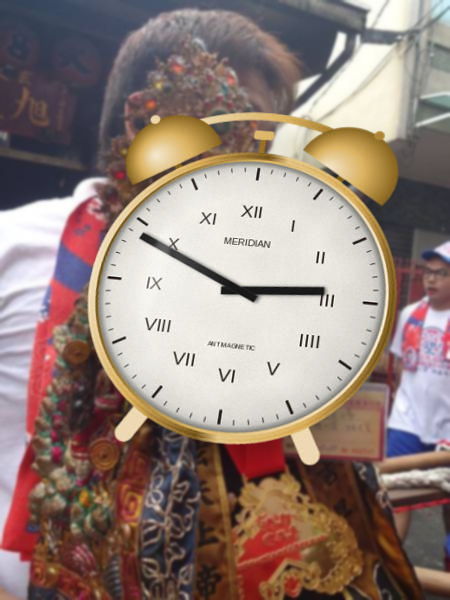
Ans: 2:49
